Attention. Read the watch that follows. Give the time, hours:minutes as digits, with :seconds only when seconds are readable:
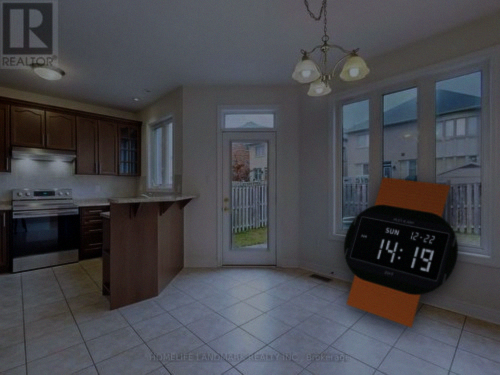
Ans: 14:19
